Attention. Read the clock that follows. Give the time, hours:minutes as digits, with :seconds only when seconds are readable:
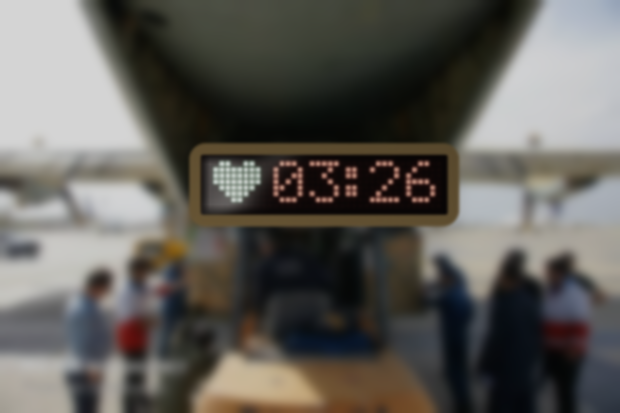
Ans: 3:26
